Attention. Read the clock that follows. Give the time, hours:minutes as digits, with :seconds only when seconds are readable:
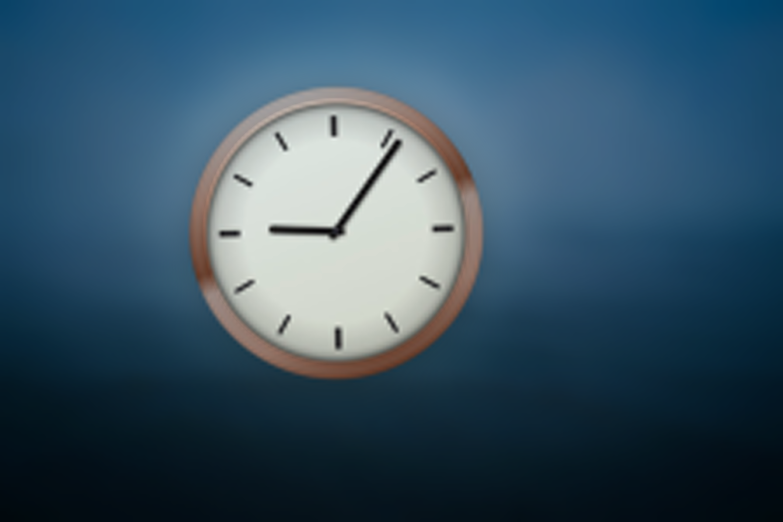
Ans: 9:06
